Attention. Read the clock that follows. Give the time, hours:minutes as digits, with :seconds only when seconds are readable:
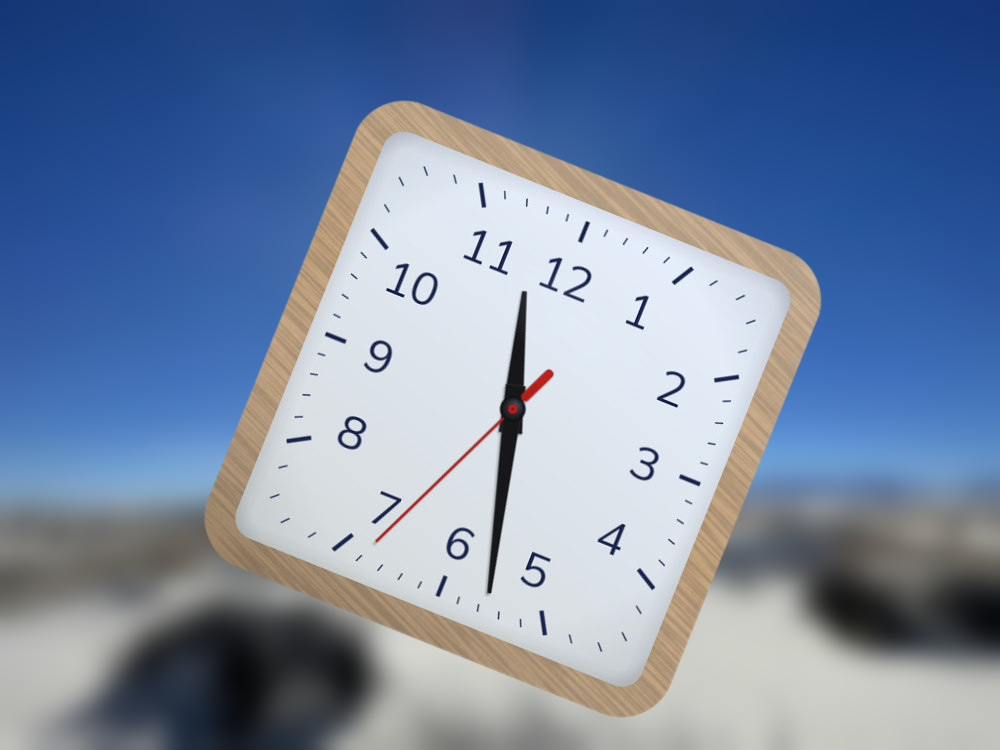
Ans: 11:27:34
